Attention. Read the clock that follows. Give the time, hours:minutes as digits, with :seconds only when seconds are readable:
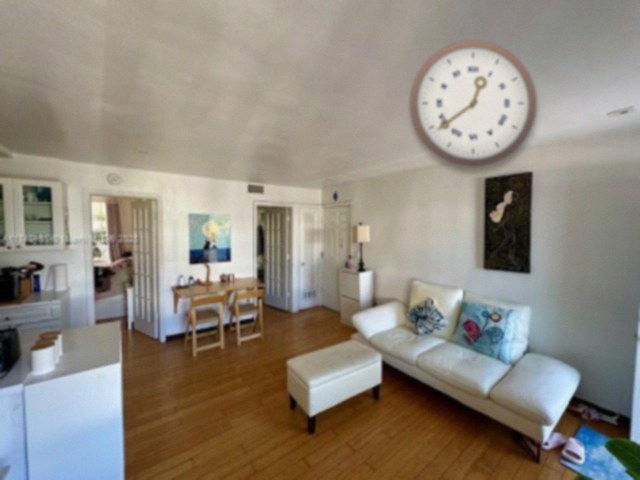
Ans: 12:39
